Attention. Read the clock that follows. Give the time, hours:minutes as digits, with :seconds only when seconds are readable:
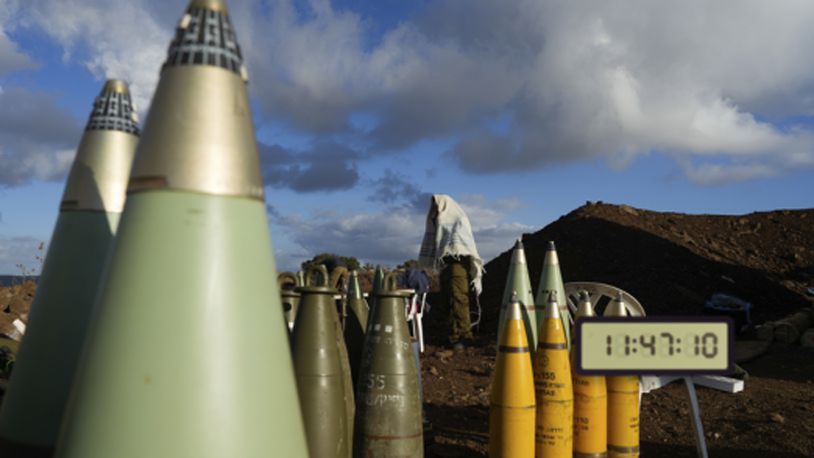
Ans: 11:47:10
